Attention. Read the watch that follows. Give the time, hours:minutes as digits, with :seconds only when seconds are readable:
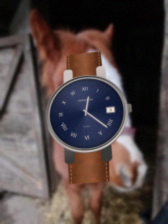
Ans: 12:22
